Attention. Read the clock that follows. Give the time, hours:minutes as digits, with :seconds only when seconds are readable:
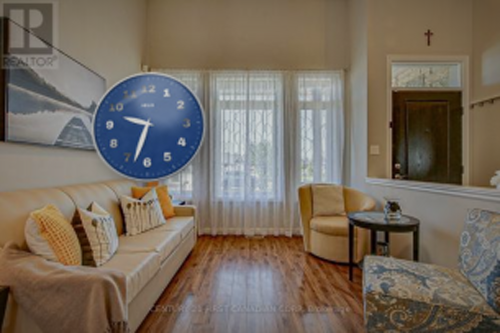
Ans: 9:33
